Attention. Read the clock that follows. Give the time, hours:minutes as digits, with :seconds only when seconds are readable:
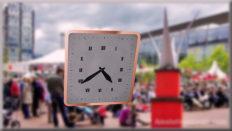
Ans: 4:39
